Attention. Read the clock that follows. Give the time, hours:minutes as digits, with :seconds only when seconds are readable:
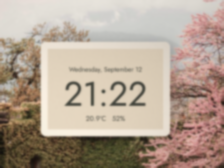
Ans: 21:22
